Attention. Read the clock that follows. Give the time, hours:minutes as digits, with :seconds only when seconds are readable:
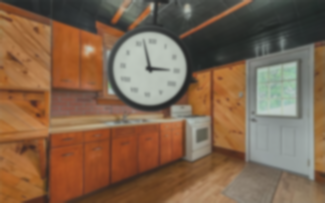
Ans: 2:57
